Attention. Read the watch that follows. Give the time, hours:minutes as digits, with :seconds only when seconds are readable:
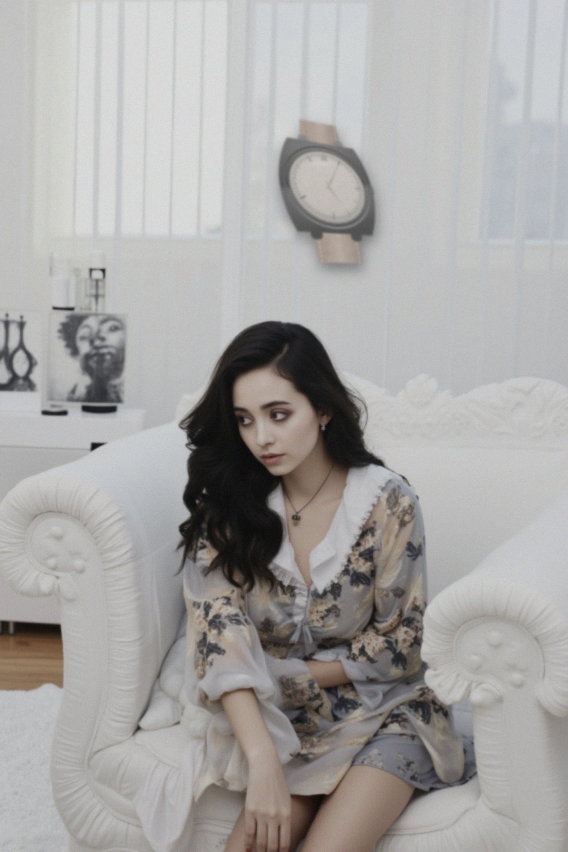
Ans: 5:05
